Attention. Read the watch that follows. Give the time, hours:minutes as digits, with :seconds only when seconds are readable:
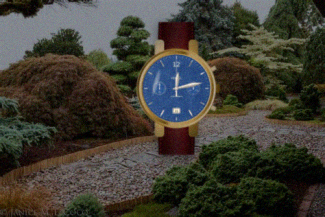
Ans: 12:13
